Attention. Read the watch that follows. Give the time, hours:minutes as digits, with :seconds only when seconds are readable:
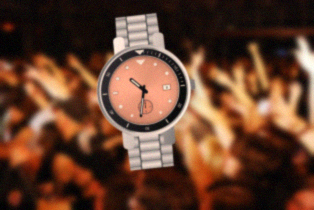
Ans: 10:32
